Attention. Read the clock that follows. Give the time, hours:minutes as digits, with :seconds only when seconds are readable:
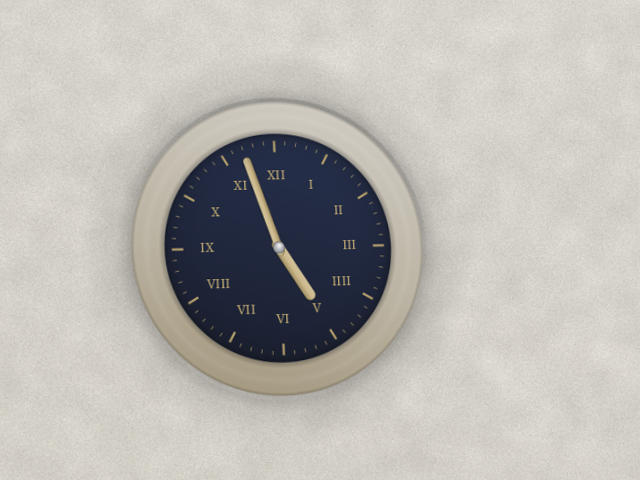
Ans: 4:57
